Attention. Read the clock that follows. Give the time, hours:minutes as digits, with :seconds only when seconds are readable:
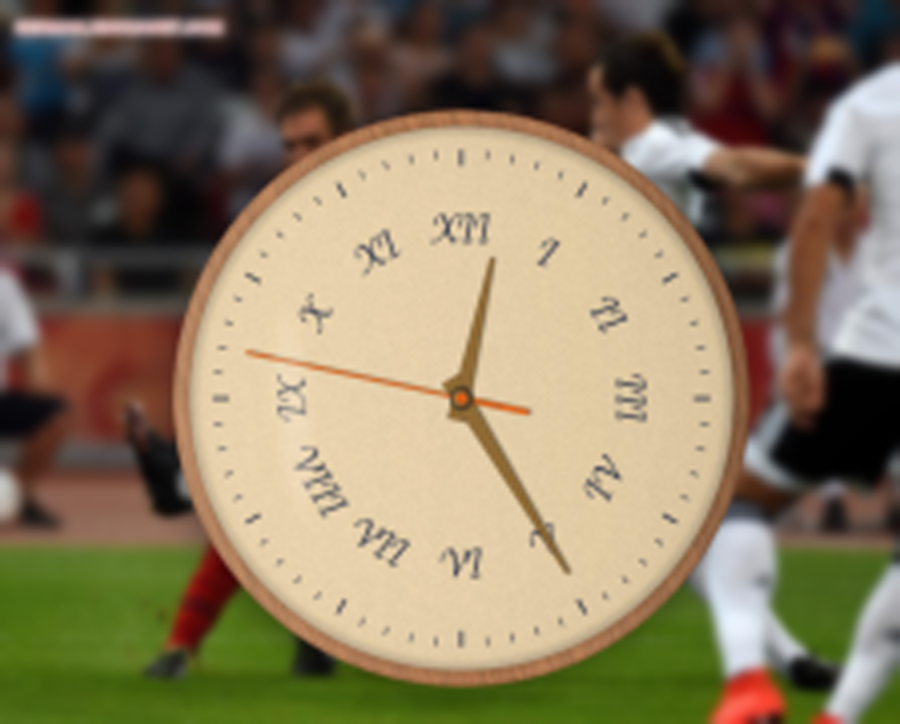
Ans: 12:24:47
